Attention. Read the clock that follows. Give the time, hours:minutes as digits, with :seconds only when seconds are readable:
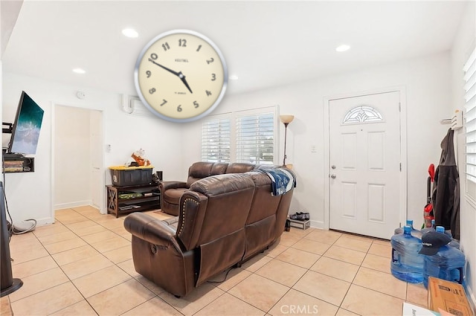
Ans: 4:49
